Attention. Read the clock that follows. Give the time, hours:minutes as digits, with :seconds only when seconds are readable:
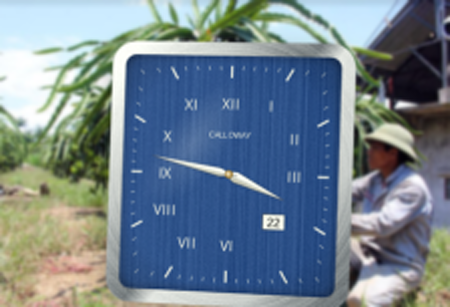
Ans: 3:47
